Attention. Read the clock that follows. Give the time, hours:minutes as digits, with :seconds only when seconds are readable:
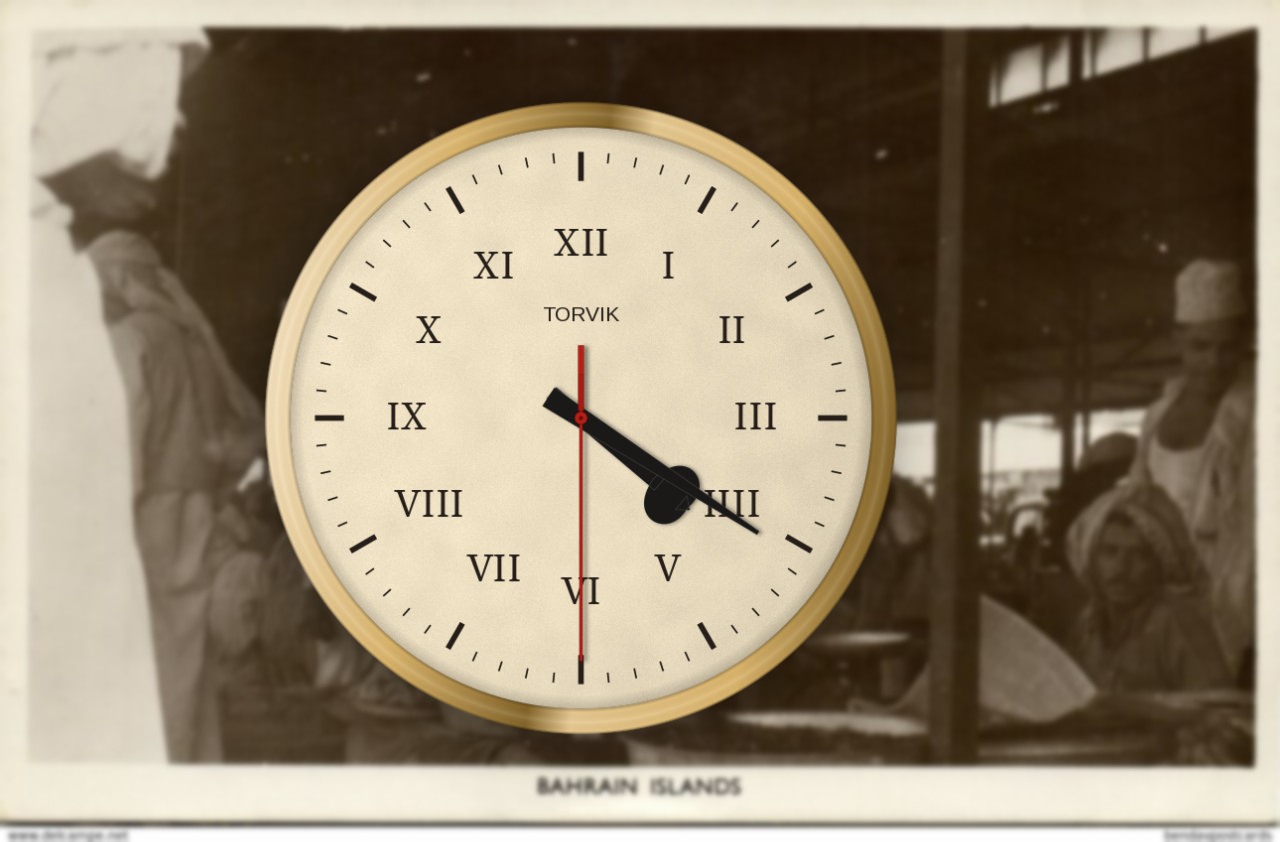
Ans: 4:20:30
